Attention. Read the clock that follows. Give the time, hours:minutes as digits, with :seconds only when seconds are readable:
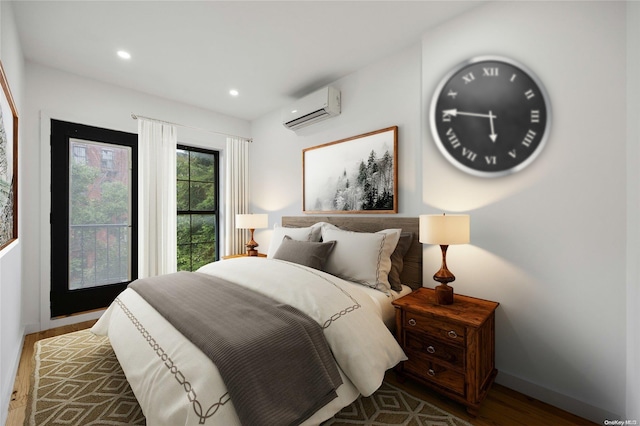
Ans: 5:46
